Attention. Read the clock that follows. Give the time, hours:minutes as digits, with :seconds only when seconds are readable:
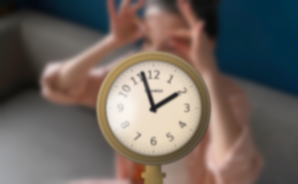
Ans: 1:57
